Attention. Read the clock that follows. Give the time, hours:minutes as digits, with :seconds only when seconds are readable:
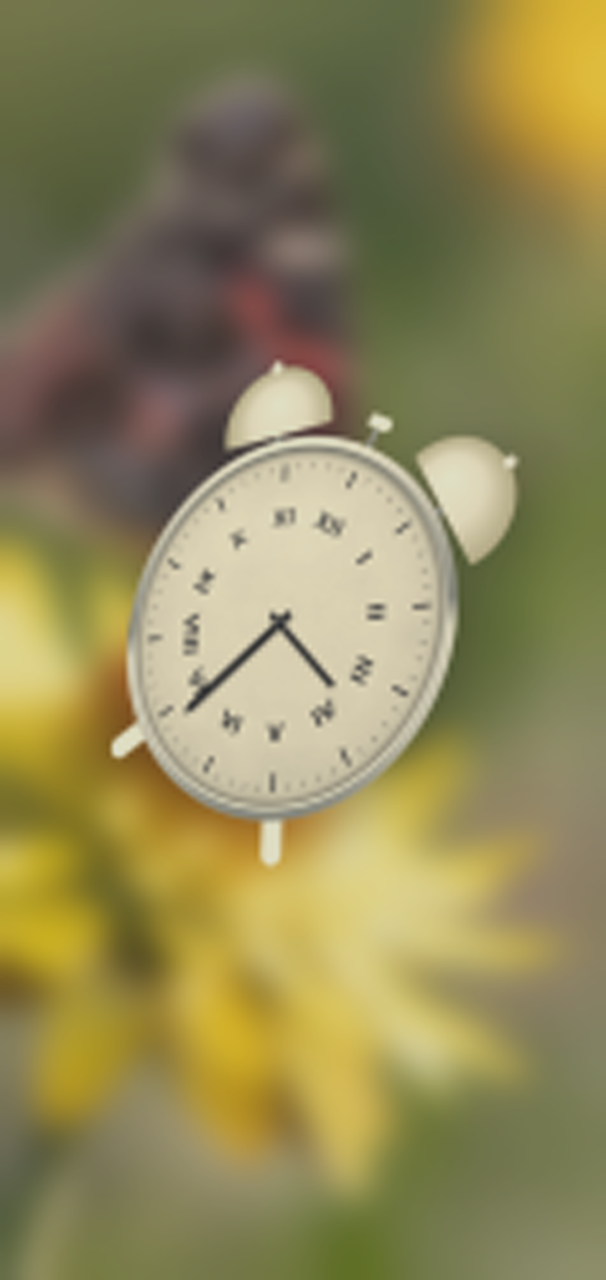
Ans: 3:34
